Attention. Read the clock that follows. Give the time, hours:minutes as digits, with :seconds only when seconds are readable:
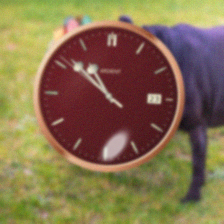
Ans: 10:51:51
